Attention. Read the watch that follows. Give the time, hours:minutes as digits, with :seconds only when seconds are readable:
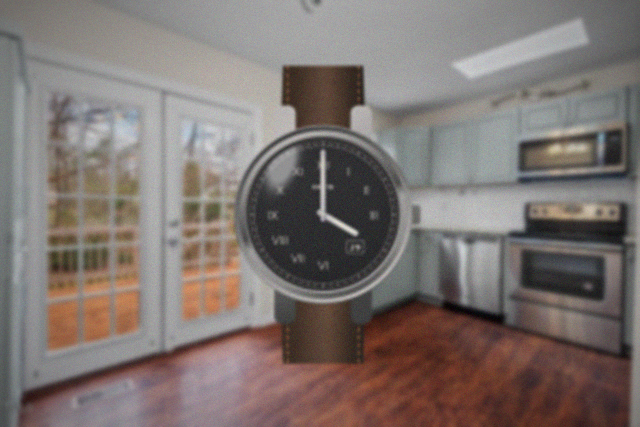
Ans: 4:00
